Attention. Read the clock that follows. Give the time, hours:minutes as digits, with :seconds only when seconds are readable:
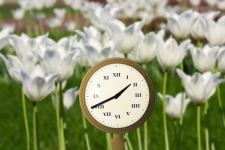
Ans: 1:41
